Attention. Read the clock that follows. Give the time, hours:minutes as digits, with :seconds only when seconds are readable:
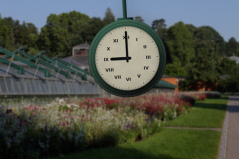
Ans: 9:00
